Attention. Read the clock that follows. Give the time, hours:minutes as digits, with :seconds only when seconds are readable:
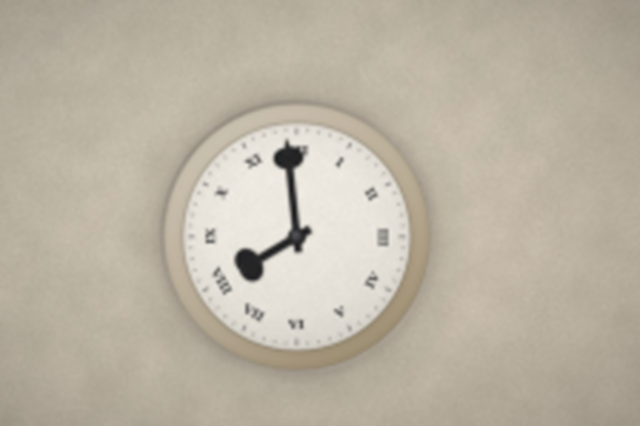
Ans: 7:59
